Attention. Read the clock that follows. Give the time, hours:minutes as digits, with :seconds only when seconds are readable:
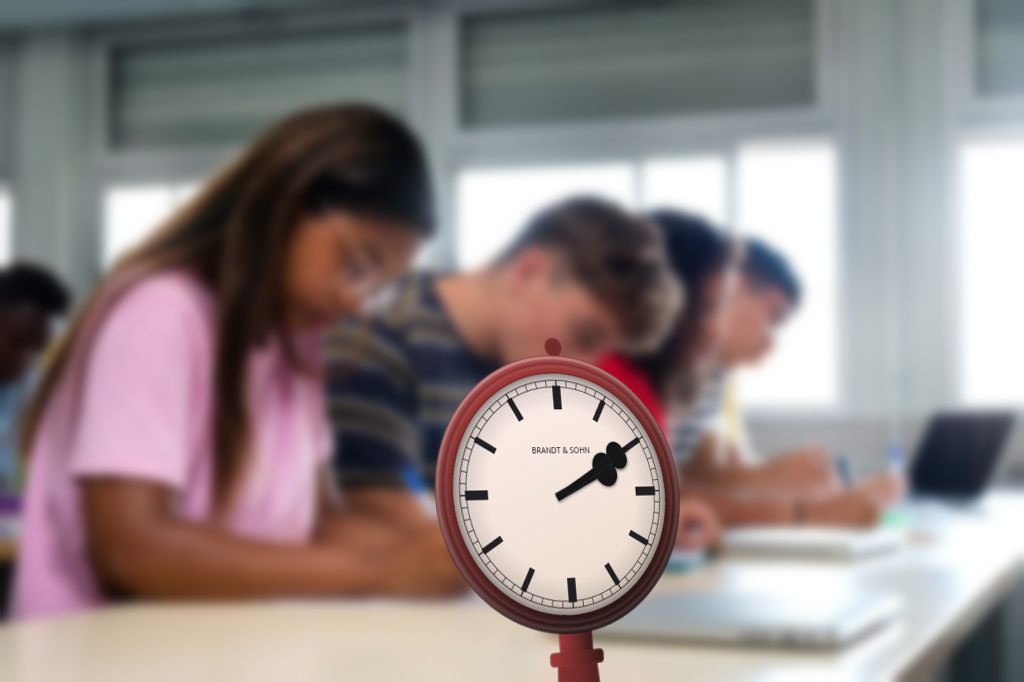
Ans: 2:10
